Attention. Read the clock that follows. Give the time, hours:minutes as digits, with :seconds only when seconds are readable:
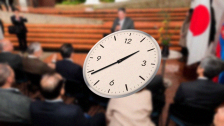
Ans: 1:39
